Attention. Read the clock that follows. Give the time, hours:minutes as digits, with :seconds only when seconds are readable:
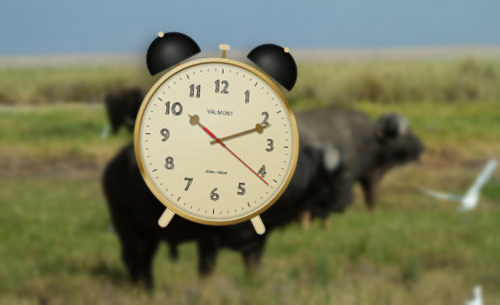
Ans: 10:11:21
